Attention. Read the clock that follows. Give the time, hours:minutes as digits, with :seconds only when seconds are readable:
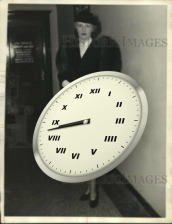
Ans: 8:43
